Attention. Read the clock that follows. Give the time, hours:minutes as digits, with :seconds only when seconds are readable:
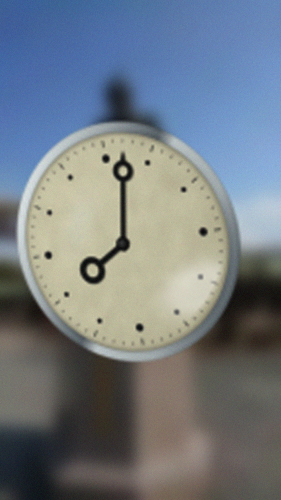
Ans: 8:02
